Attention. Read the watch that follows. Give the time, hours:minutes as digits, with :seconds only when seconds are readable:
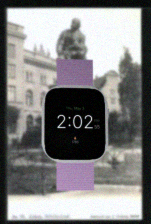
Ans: 2:02
